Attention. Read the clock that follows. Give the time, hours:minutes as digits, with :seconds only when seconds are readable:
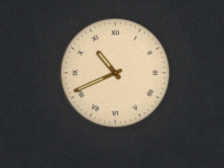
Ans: 10:41
